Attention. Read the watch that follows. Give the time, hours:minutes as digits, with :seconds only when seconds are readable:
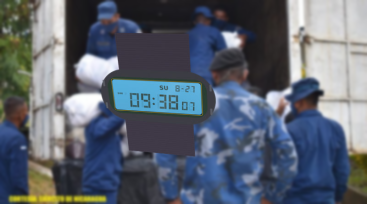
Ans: 9:38:07
